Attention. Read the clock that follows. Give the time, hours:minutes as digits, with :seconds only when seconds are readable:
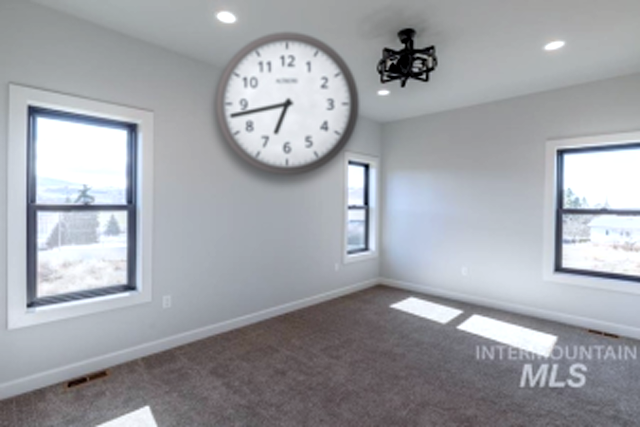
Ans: 6:43
